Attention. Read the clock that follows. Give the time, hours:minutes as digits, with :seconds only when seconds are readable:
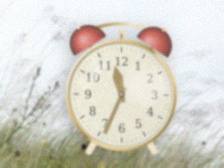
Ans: 11:34
